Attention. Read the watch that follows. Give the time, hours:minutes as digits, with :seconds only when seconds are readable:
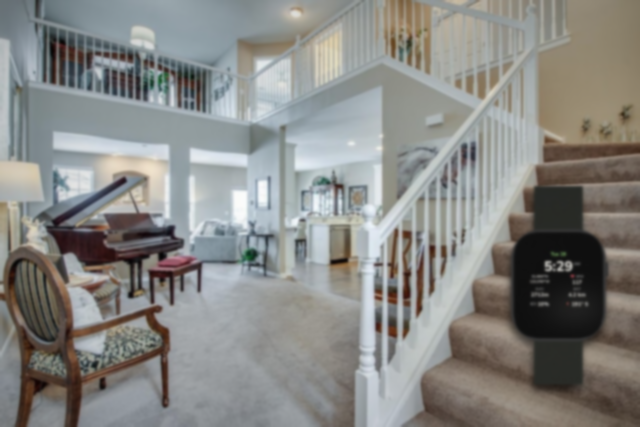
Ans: 5:29
